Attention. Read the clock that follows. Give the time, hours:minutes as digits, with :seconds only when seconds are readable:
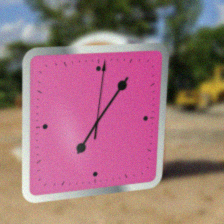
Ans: 7:06:01
